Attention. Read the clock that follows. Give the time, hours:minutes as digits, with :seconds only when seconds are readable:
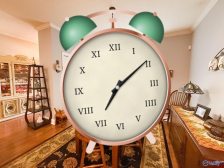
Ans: 7:09
